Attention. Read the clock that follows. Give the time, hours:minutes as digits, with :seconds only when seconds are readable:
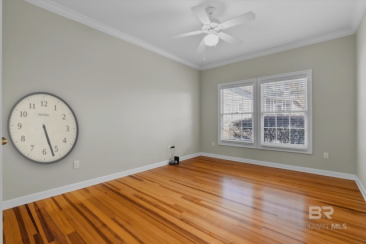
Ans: 5:27
